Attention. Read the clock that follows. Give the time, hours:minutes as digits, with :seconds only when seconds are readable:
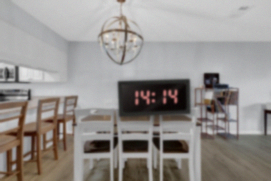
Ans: 14:14
